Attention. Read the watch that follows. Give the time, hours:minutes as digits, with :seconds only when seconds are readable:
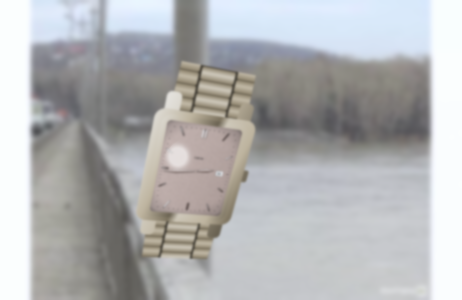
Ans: 2:44
